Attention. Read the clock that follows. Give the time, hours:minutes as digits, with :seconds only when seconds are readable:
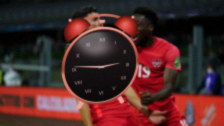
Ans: 2:46
